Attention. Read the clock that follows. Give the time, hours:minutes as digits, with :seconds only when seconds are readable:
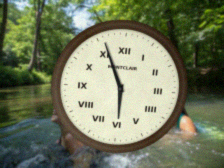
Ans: 5:56
